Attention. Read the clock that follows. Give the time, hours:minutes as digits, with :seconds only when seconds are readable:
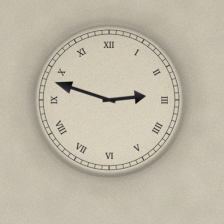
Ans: 2:48
